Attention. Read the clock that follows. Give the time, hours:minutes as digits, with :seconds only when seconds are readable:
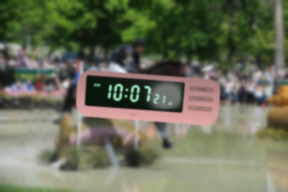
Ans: 10:07
